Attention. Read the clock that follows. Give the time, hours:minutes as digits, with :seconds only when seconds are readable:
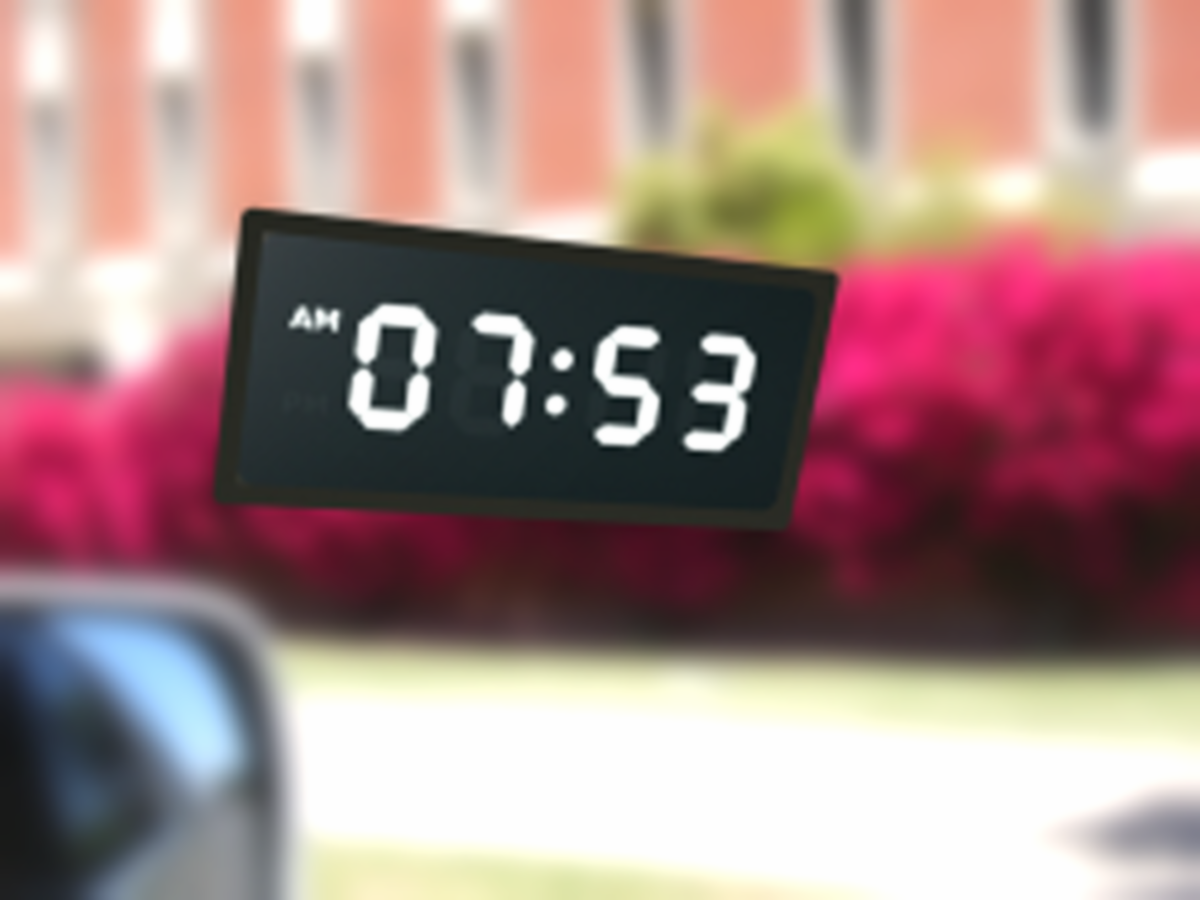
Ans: 7:53
